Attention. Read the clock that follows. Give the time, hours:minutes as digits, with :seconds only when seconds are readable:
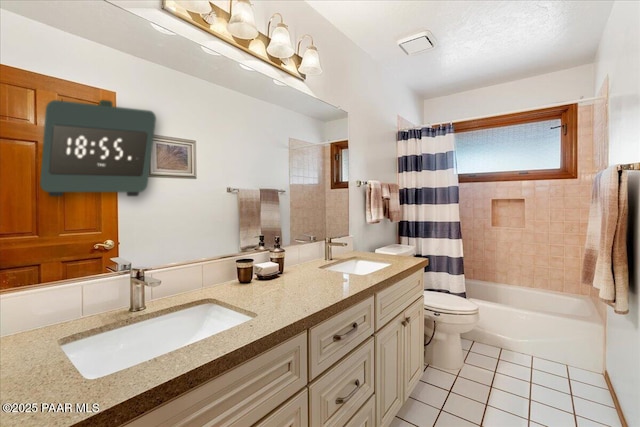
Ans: 18:55
